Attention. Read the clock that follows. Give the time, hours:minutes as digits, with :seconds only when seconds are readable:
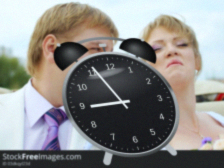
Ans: 8:56
